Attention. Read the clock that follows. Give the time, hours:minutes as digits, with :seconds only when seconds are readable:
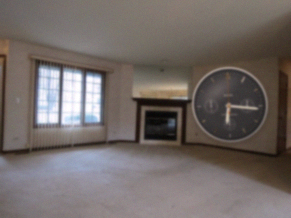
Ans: 6:16
